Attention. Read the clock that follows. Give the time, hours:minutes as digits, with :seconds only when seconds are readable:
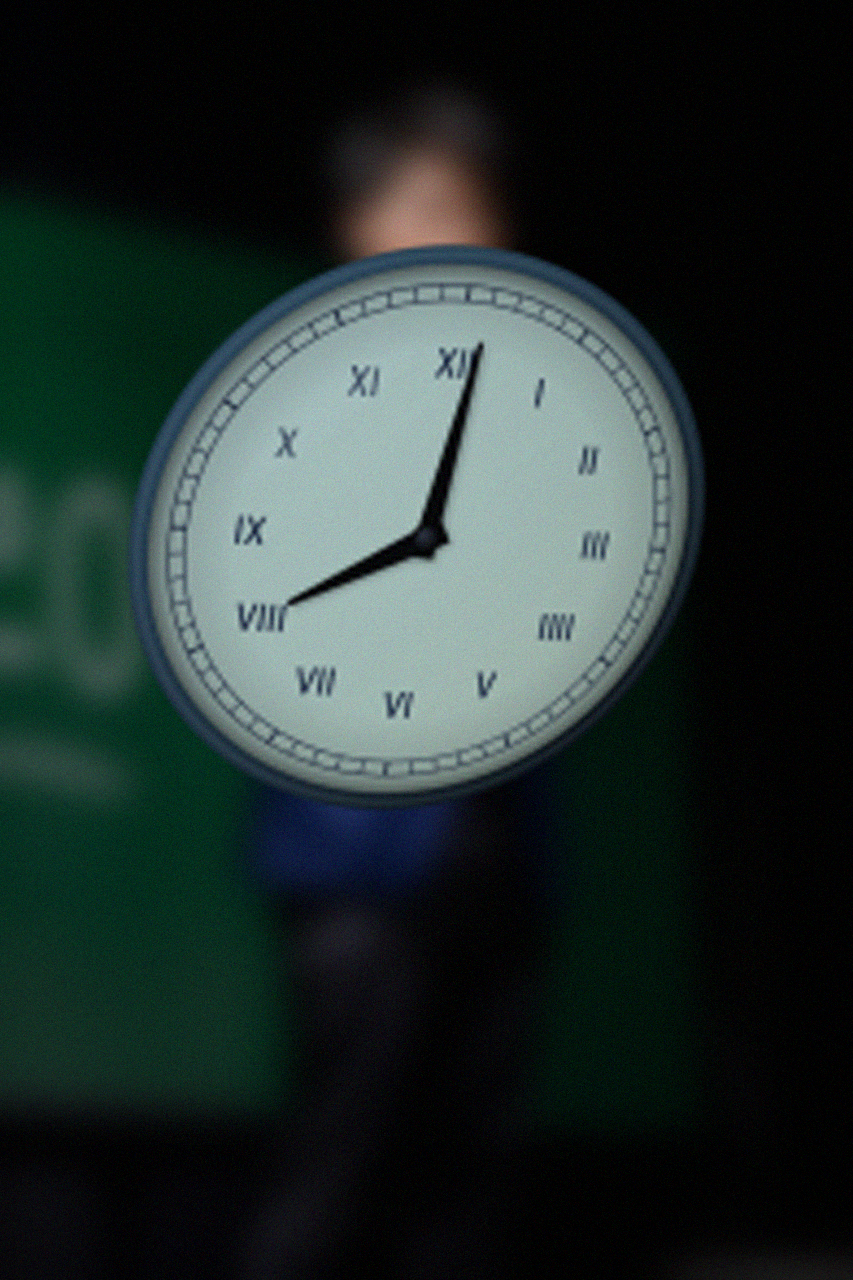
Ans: 8:01
